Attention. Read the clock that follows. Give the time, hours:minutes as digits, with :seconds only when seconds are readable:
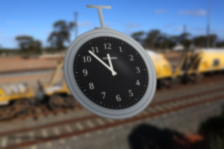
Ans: 11:53
